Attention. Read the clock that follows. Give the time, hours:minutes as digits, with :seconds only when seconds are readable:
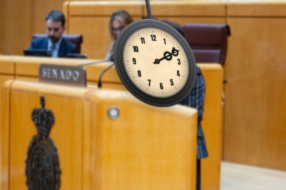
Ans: 2:11
